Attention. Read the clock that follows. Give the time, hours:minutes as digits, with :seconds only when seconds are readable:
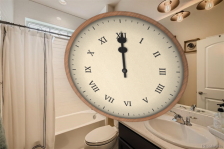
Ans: 12:00
